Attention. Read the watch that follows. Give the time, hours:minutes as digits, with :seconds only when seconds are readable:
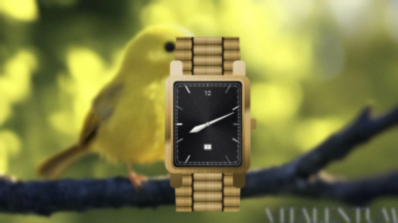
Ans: 8:11
